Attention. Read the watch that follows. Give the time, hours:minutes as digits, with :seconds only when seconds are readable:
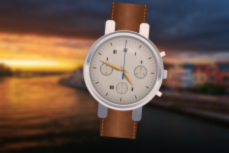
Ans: 4:48
